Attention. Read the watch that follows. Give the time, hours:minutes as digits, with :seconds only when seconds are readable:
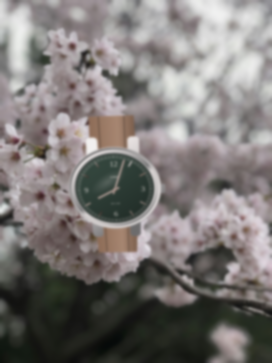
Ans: 8:03
